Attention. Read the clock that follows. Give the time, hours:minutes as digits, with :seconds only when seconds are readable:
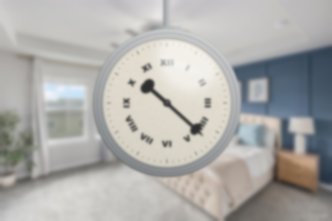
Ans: 10:22
